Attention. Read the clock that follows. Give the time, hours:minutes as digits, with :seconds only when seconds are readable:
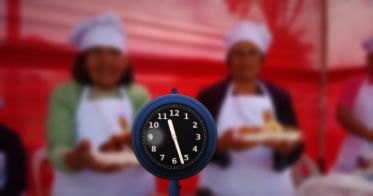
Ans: 11:27
